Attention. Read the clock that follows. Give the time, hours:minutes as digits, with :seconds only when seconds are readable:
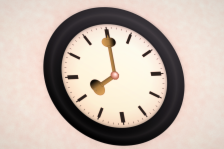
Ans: 8:00
